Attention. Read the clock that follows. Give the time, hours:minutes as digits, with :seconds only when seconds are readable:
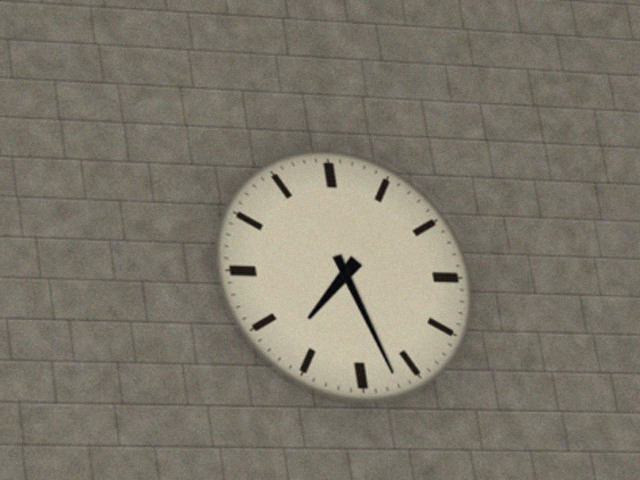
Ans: 7:27
